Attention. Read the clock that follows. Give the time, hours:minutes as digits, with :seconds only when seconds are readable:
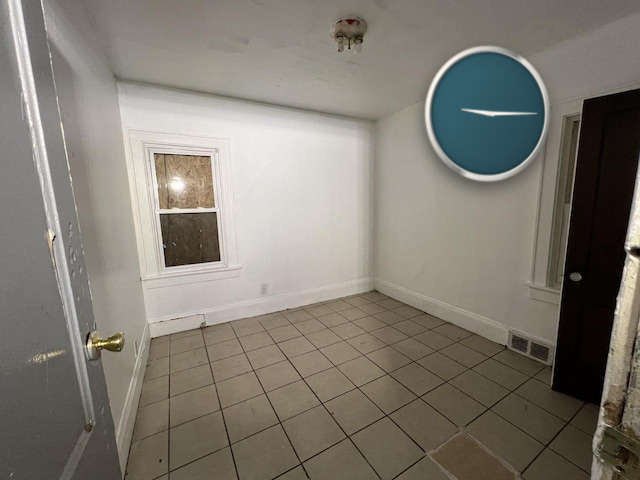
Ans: 9:15
